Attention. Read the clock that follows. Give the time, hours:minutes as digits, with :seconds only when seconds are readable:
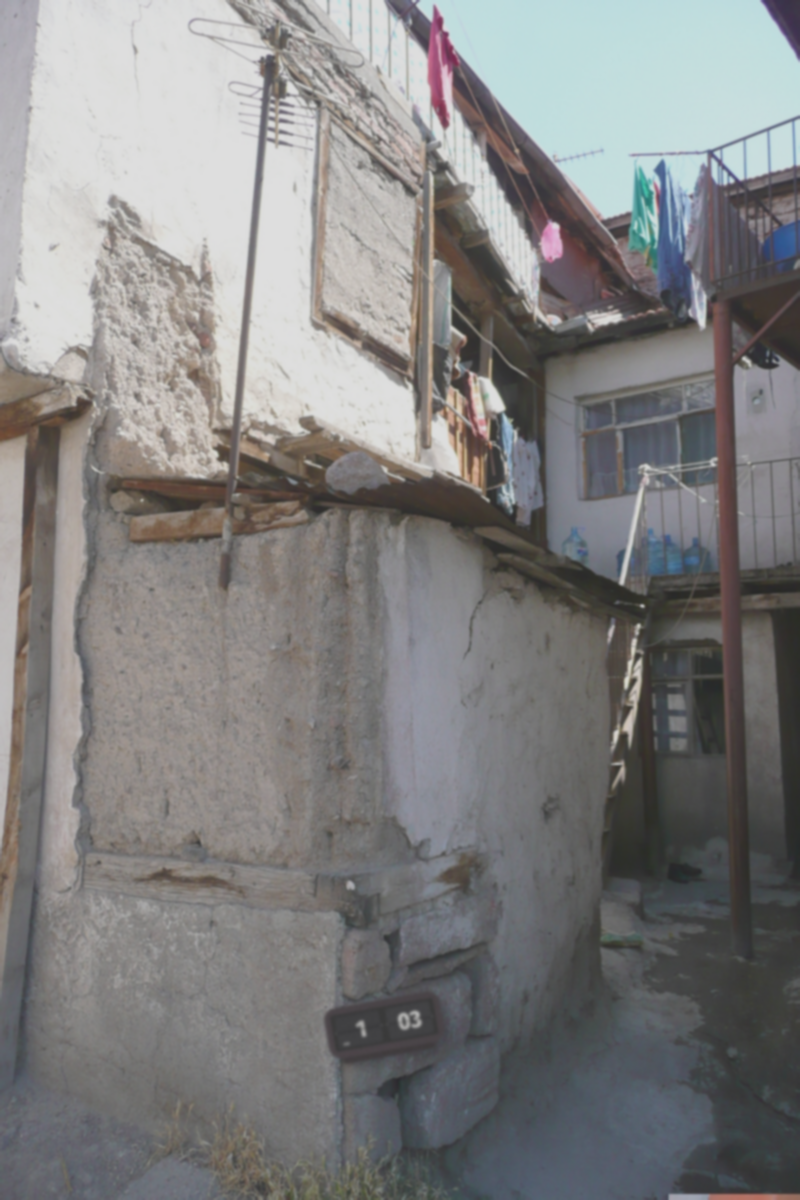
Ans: 1:03
